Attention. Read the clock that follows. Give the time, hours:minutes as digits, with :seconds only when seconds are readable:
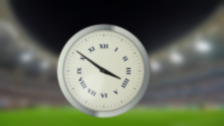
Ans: 3:51
